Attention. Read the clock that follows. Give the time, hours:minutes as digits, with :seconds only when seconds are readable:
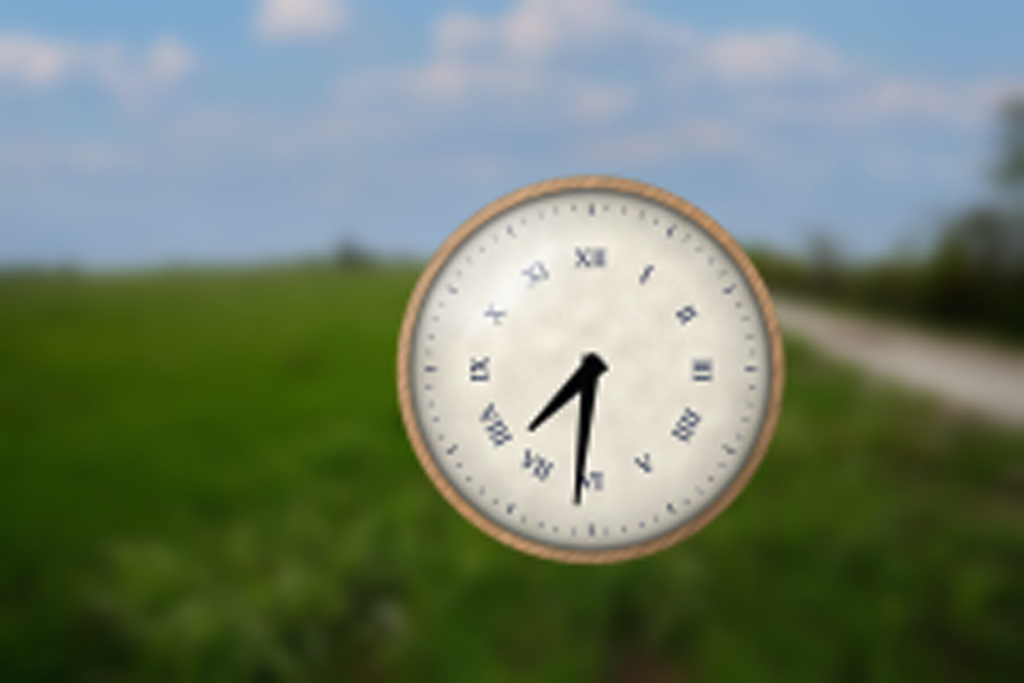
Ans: 7:31
